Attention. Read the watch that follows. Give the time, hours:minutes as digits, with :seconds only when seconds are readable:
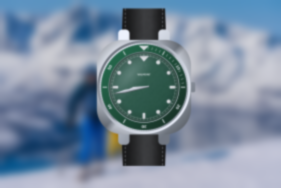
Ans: 8:43
